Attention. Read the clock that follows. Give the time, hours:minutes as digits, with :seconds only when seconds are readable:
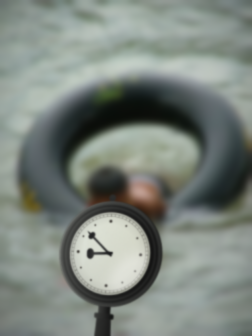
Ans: 8:52
